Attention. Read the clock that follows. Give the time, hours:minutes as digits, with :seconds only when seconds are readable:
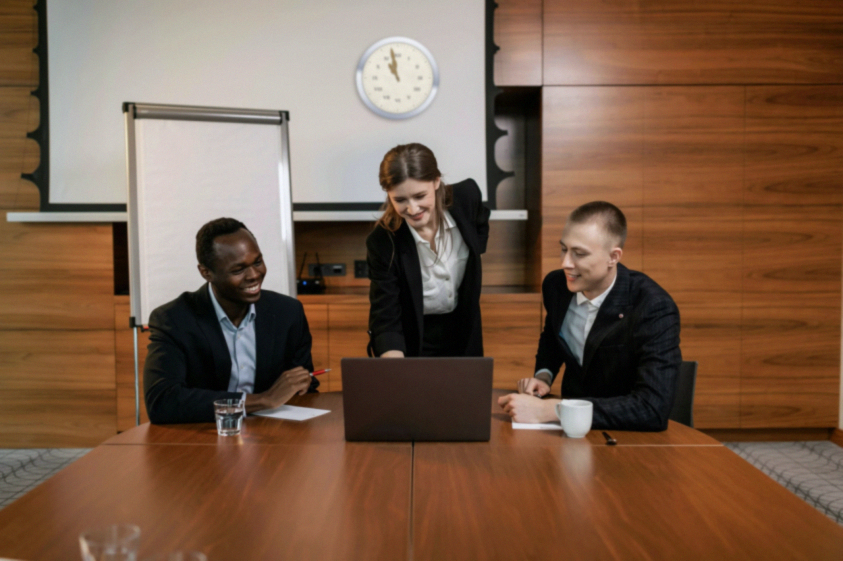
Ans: 10:58
